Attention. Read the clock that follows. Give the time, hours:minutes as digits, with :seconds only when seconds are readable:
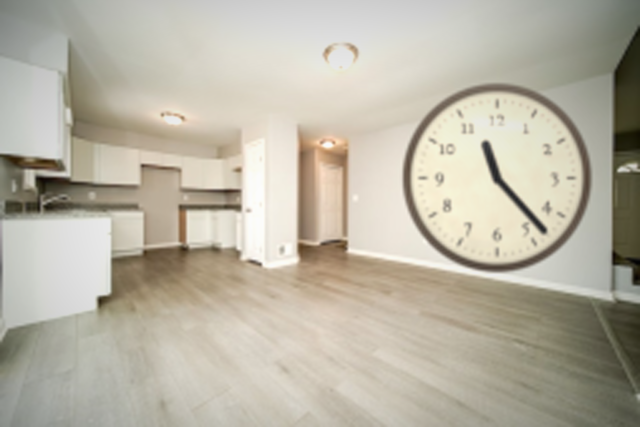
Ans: 11:23
